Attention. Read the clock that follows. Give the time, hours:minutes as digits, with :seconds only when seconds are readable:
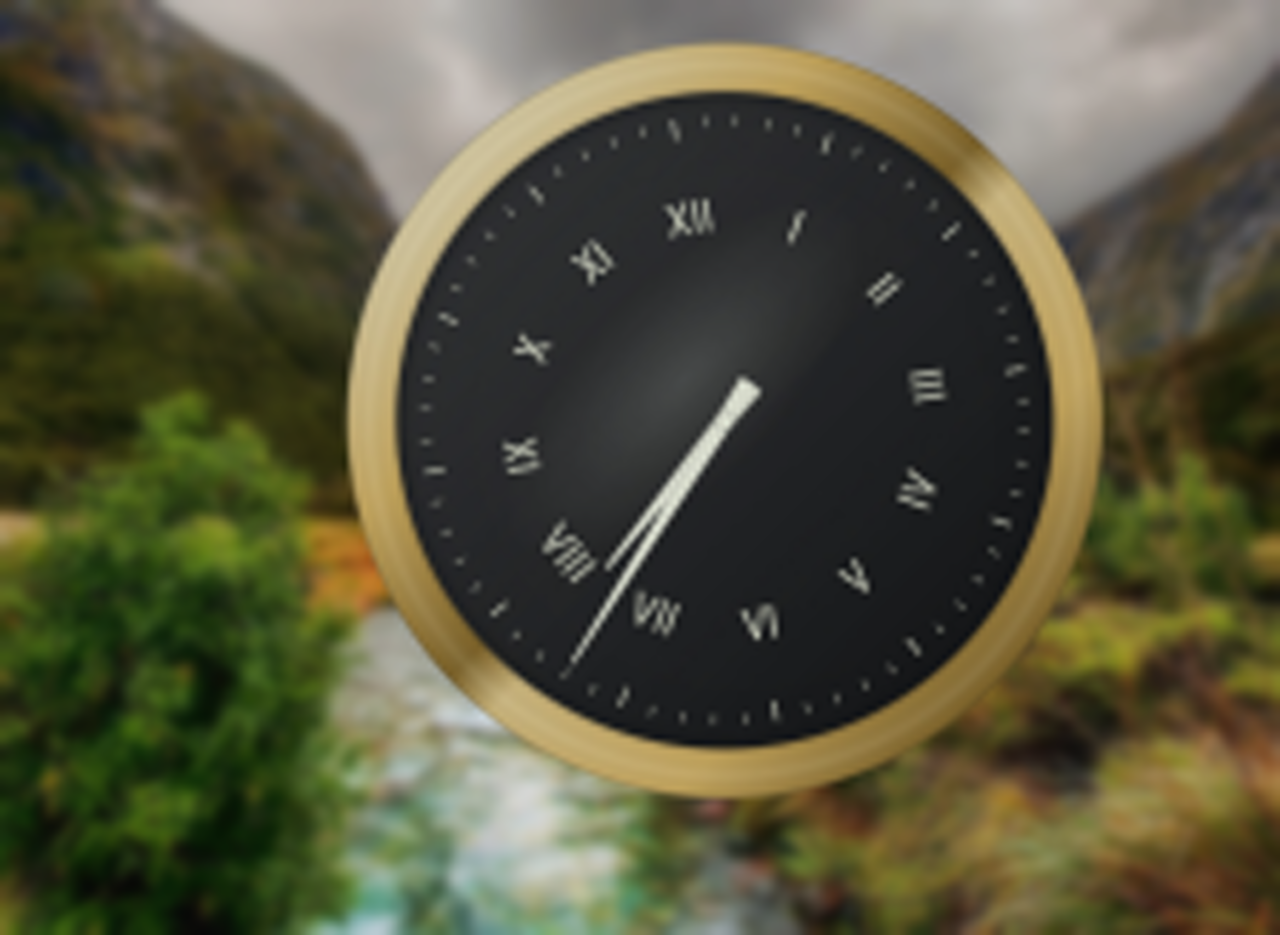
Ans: 7:37
